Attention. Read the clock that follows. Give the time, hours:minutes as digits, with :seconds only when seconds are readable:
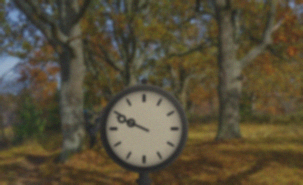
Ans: 9:49
